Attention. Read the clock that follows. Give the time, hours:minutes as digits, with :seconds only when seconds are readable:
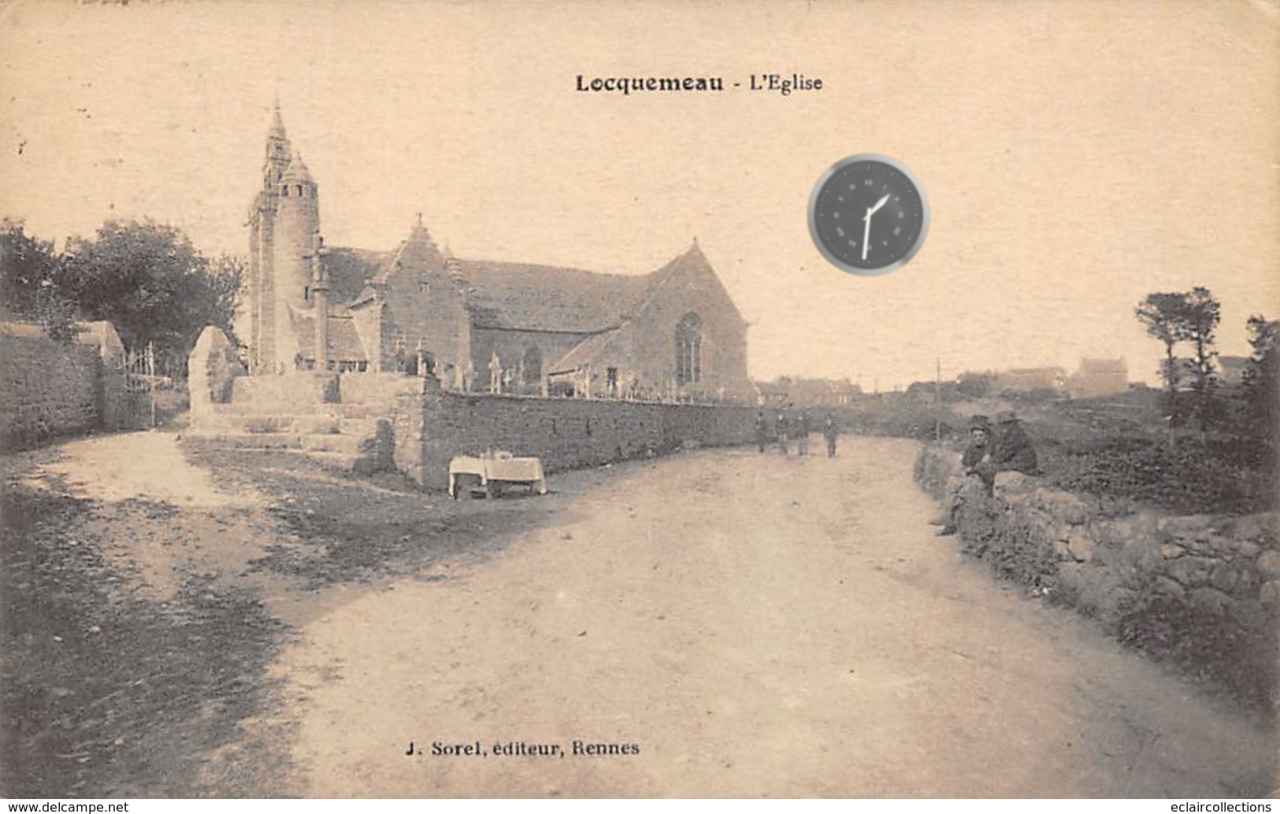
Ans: 1:31
